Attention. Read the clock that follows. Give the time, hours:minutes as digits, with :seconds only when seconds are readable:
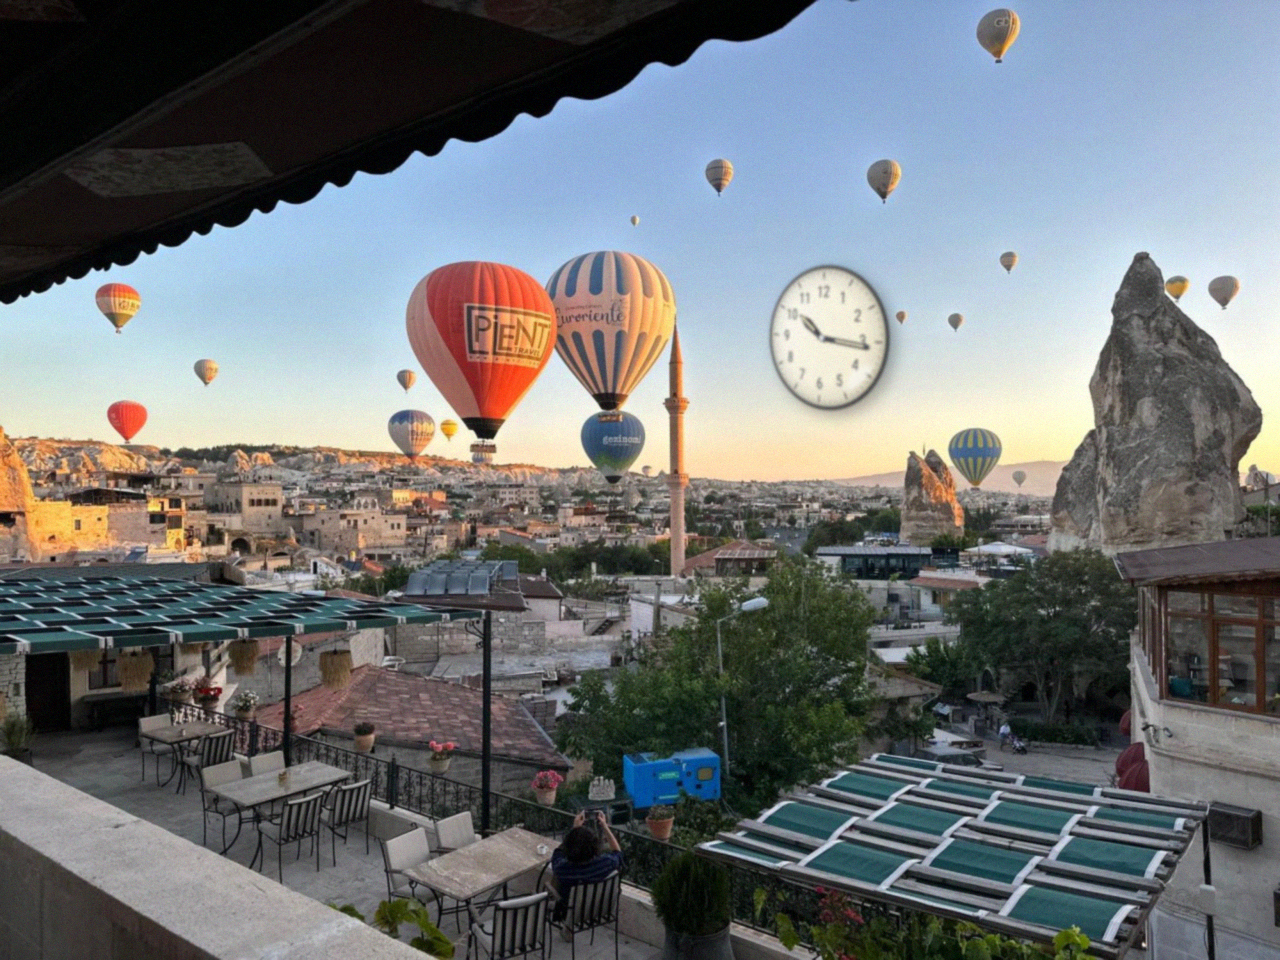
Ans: 10:16
